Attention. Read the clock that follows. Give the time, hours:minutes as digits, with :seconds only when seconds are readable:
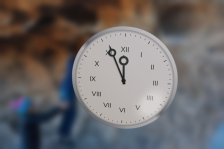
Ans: 11:56
